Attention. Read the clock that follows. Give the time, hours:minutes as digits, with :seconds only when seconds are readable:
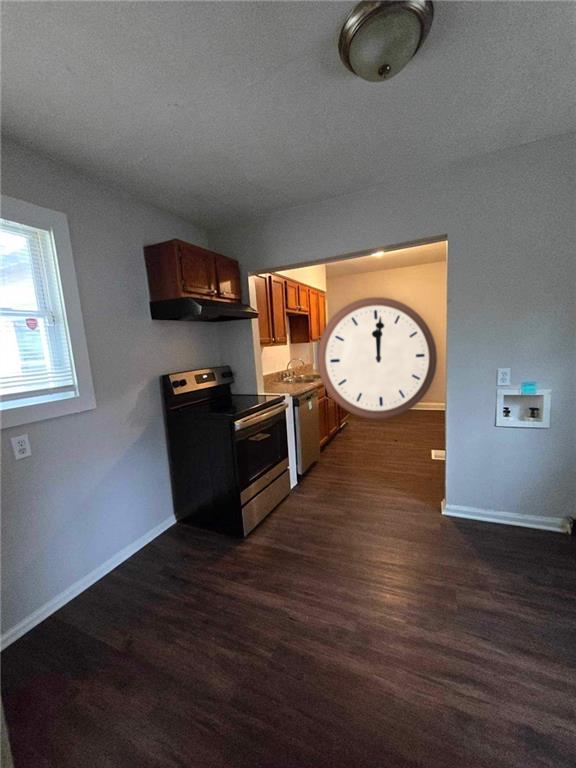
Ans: 12:01
